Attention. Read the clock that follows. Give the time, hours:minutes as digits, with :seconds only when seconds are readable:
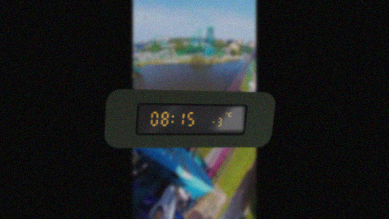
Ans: 8:15
